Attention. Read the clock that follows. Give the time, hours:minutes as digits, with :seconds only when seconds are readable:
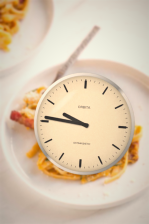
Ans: 9:46
